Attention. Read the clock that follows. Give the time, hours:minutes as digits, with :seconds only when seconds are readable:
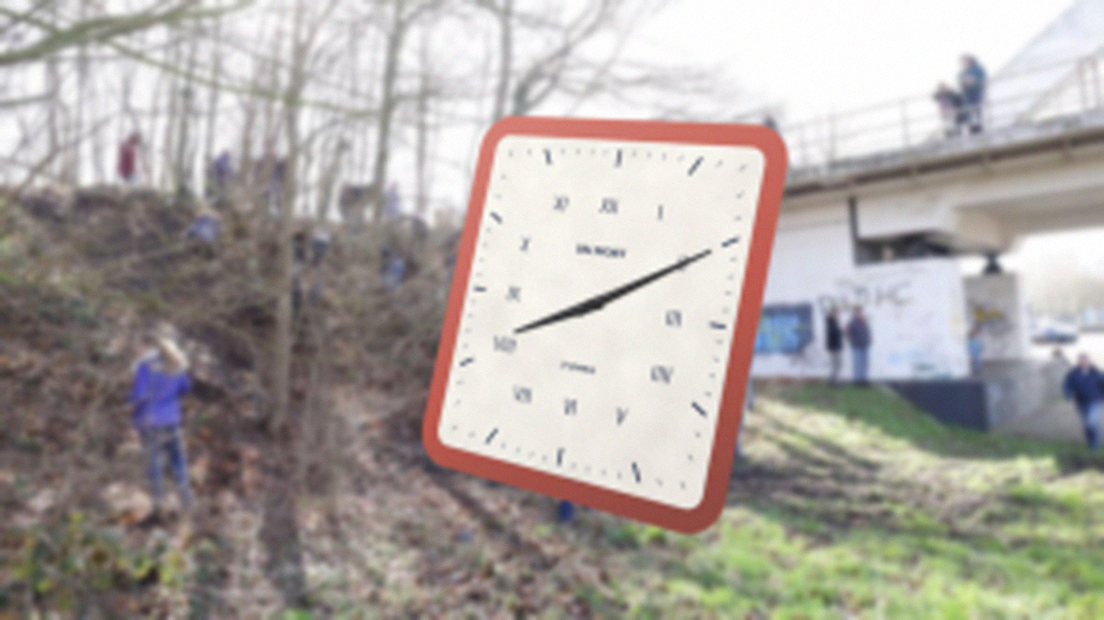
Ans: 8:10
